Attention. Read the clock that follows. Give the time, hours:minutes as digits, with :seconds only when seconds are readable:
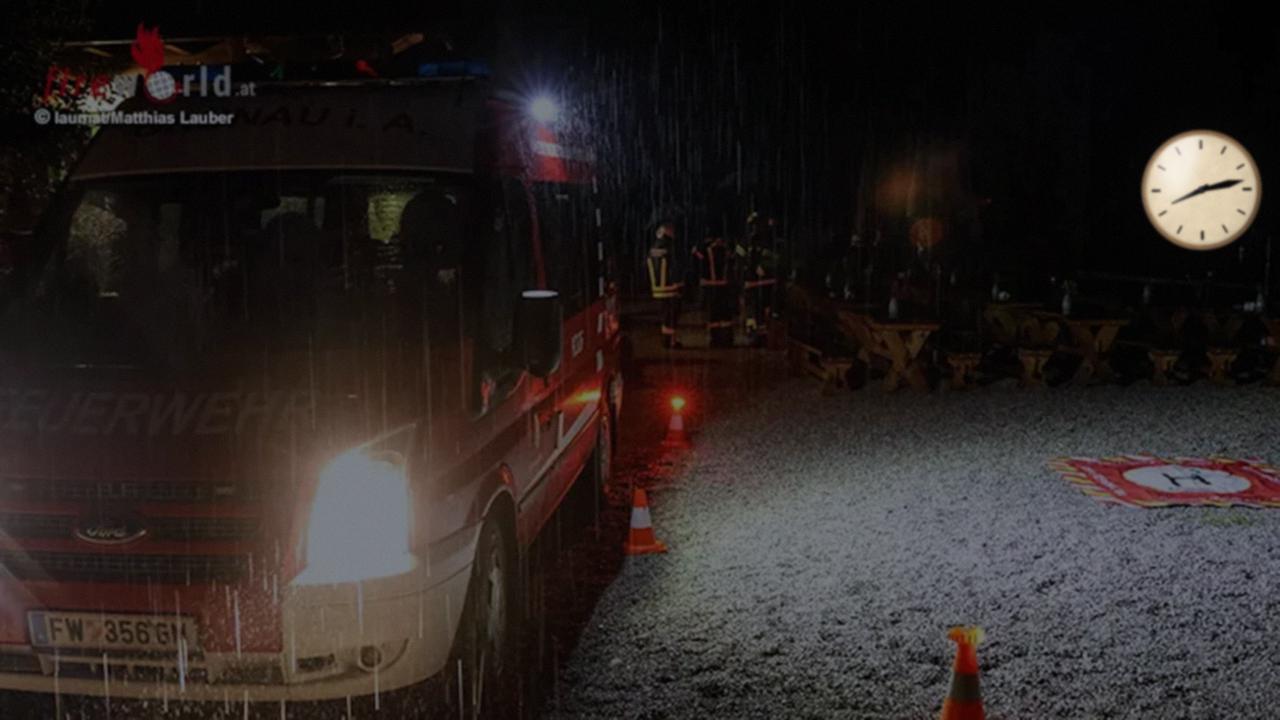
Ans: 8:13
